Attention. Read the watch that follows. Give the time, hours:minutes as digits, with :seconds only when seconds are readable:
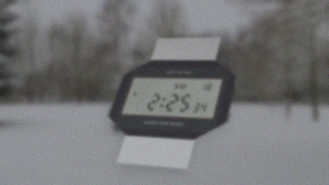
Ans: 2:25
